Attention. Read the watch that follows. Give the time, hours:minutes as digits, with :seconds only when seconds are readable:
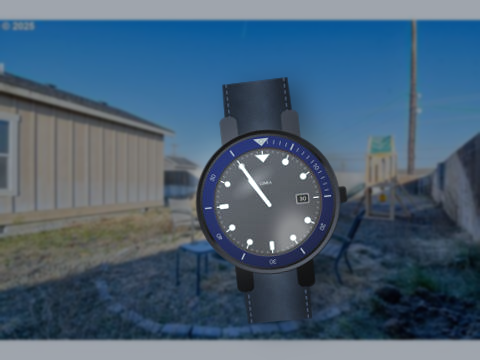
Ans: 10:55
